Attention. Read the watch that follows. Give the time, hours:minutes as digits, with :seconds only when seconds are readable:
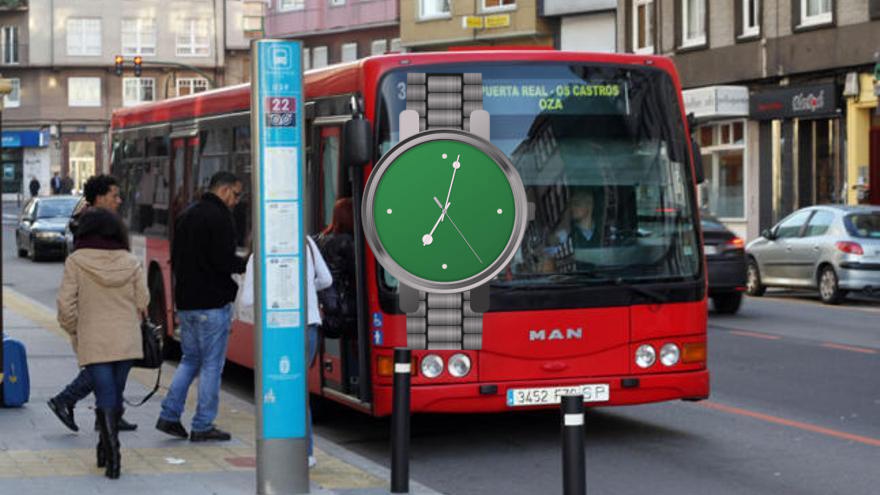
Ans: 7:02:24
